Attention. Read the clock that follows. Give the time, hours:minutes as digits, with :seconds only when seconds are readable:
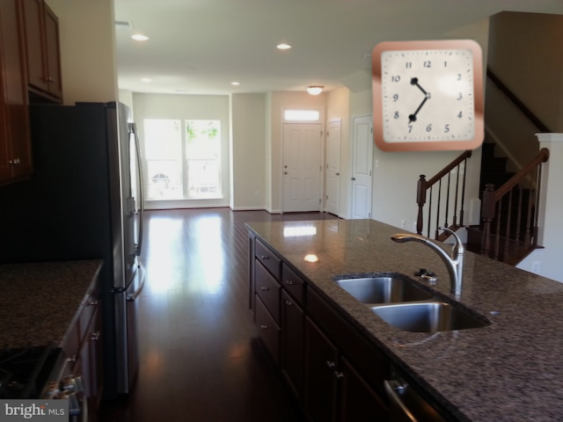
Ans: 10:36
